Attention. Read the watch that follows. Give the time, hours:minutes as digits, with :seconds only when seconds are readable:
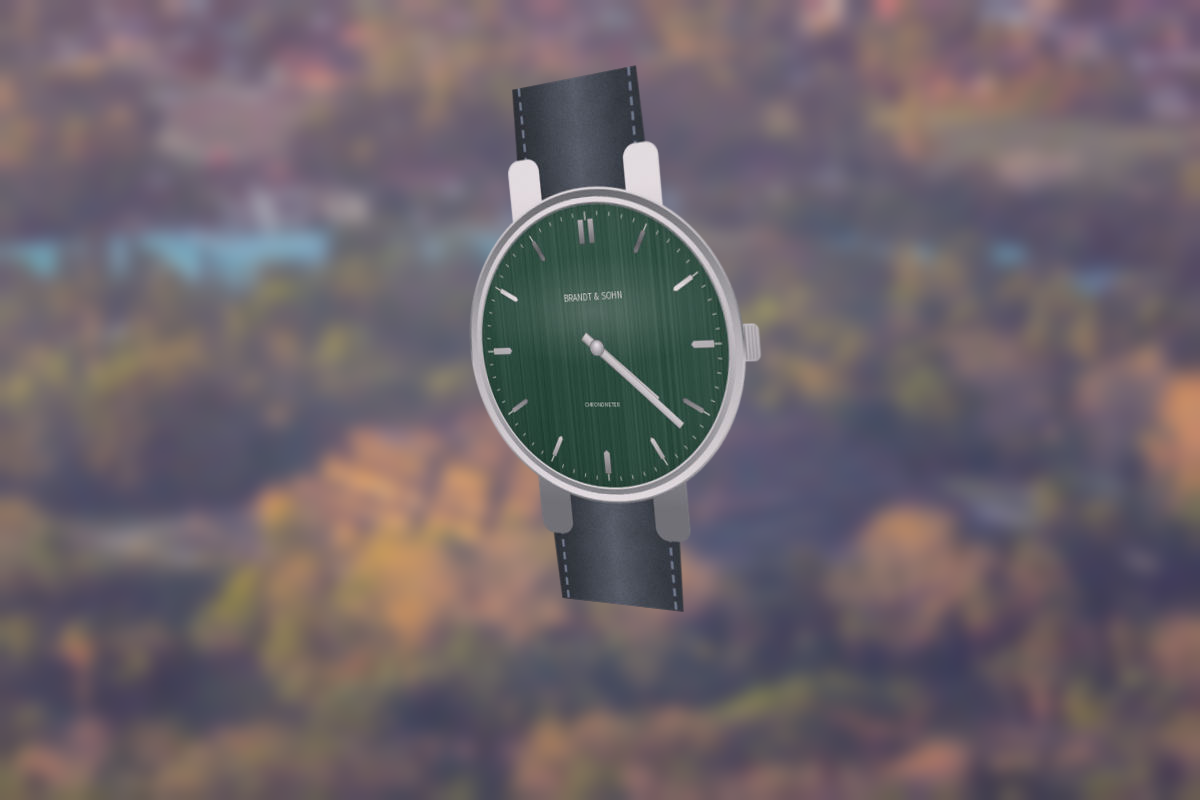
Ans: 4:22
